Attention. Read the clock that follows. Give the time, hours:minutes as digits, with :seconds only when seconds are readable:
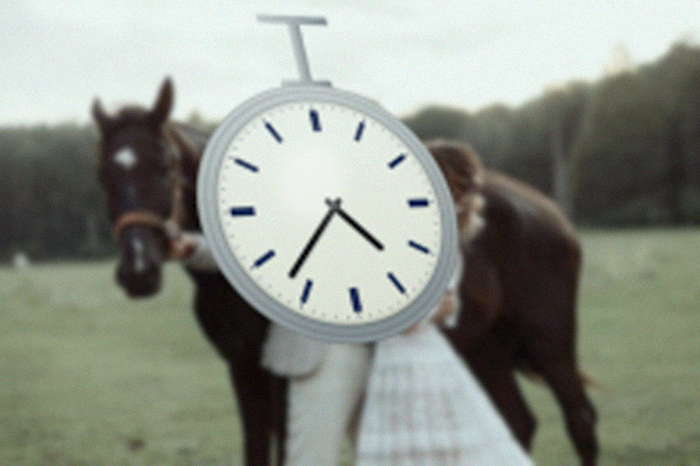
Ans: 4:37
